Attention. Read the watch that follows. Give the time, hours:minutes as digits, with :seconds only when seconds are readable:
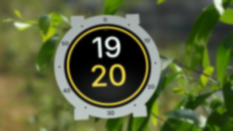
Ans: 19:20
